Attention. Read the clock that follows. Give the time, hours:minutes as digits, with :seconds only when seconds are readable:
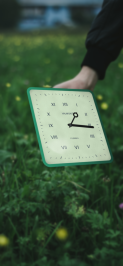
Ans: 1:16
